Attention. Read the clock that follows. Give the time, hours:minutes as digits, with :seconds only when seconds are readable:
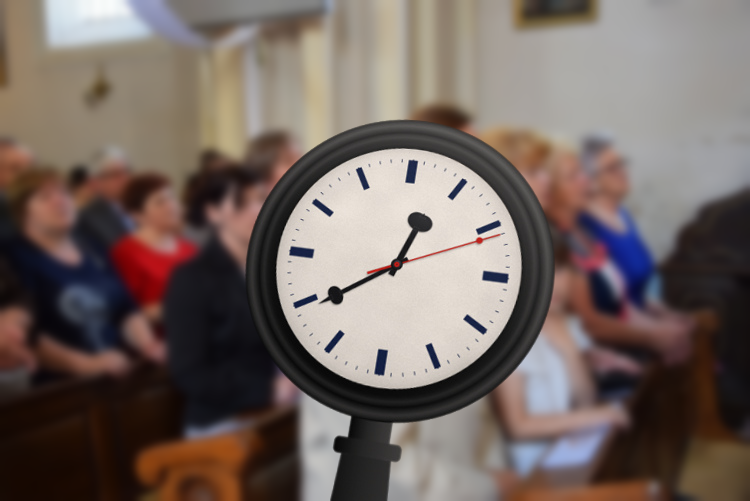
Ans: 12:39:11
